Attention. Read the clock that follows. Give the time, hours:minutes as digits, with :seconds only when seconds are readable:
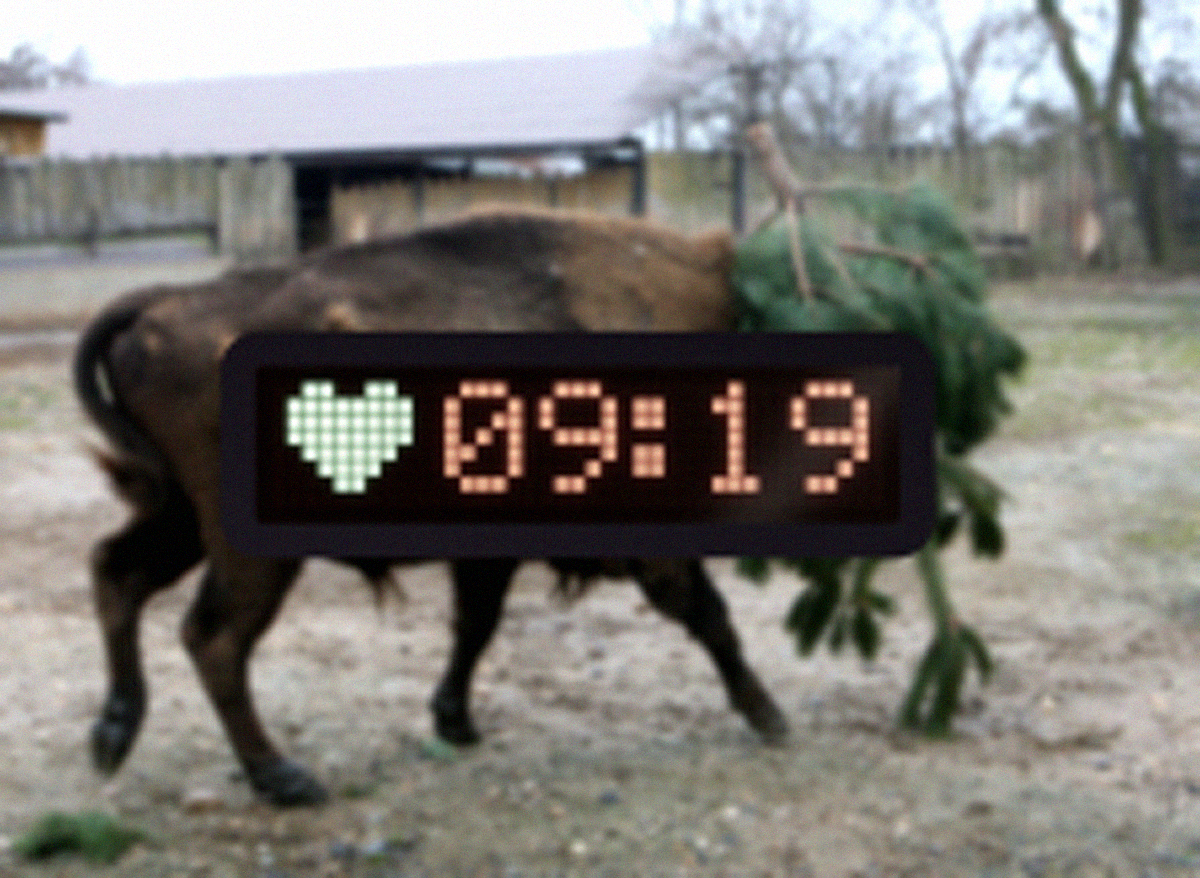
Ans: 9:19
